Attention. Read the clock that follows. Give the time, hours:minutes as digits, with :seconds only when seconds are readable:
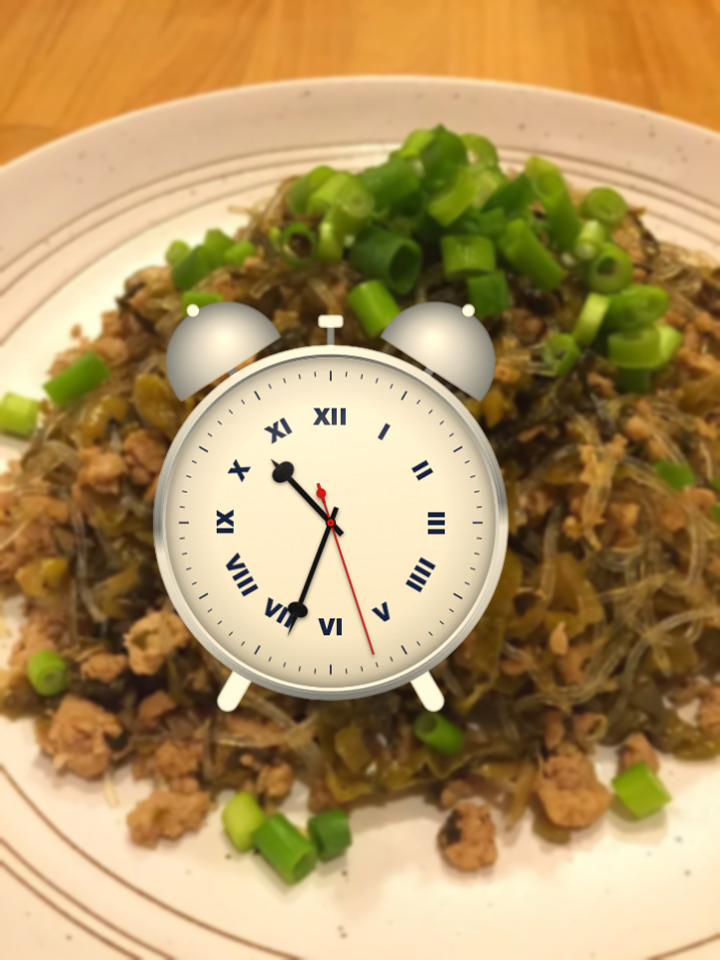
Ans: 10:33:27
